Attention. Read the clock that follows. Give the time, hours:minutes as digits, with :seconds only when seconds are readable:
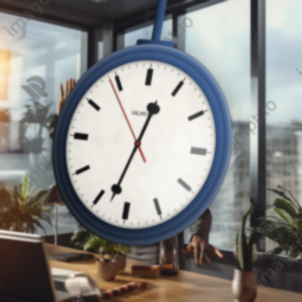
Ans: 12:32:54
